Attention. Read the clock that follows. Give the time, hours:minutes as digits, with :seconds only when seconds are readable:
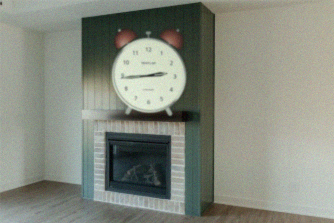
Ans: 2:44
